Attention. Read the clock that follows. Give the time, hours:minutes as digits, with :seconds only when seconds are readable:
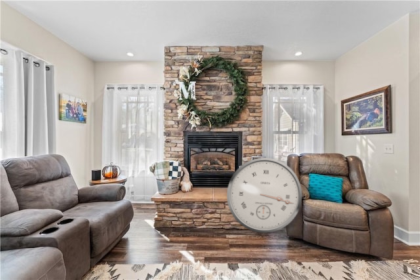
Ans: 3:17
